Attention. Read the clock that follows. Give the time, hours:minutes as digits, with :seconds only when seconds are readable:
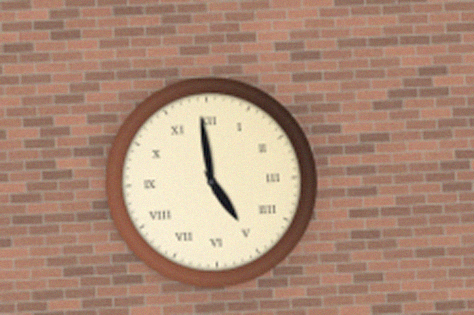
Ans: 4:59
